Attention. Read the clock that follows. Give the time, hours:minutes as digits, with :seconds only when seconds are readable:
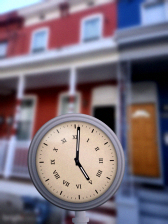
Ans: 5:01
